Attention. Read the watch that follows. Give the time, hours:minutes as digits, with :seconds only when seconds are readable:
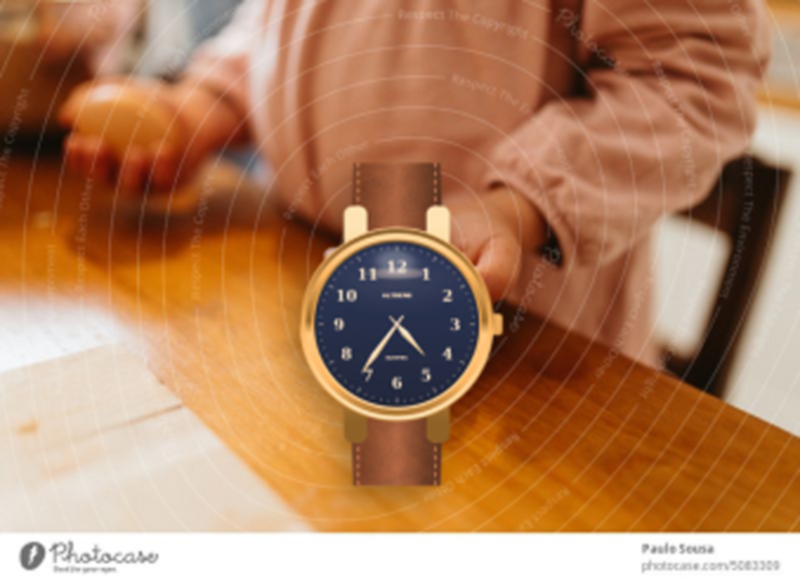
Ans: 4:36
